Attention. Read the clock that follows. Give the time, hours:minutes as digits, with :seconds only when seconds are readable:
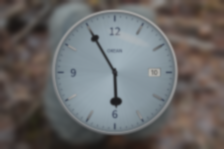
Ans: 5:55
